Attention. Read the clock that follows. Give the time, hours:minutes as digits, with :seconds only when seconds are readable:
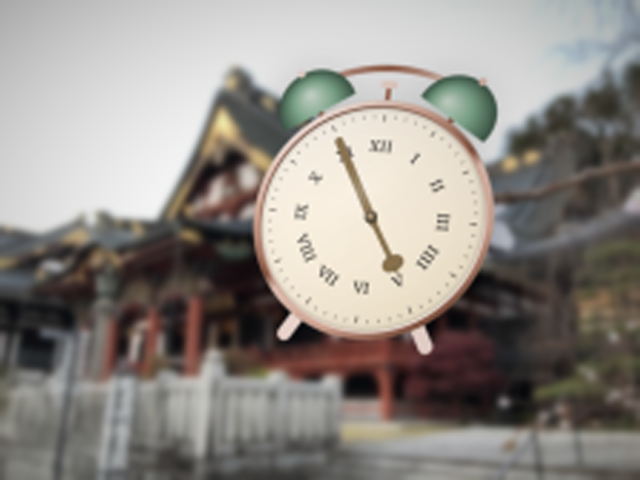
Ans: 4:55
